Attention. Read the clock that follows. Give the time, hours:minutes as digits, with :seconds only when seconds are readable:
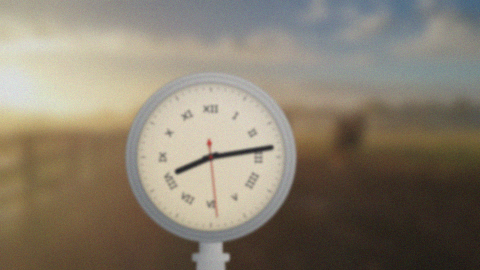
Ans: 8:13:29
